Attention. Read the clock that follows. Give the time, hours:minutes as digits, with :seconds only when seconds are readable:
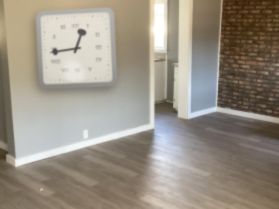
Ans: 12:44
